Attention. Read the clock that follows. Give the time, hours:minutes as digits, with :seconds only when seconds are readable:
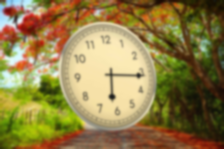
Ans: 6:16
